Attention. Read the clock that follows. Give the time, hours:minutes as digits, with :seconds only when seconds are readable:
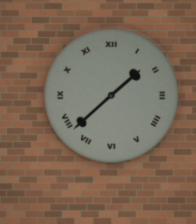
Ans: 1:38
